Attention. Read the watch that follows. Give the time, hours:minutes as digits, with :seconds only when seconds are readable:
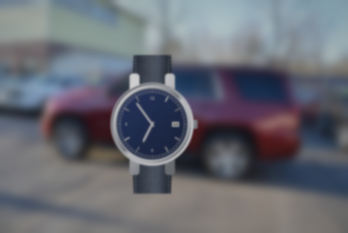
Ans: 6:54
